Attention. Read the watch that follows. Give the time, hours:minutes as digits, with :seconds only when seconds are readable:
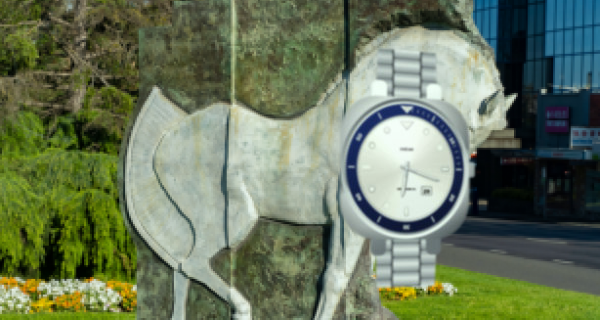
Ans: 6:18
